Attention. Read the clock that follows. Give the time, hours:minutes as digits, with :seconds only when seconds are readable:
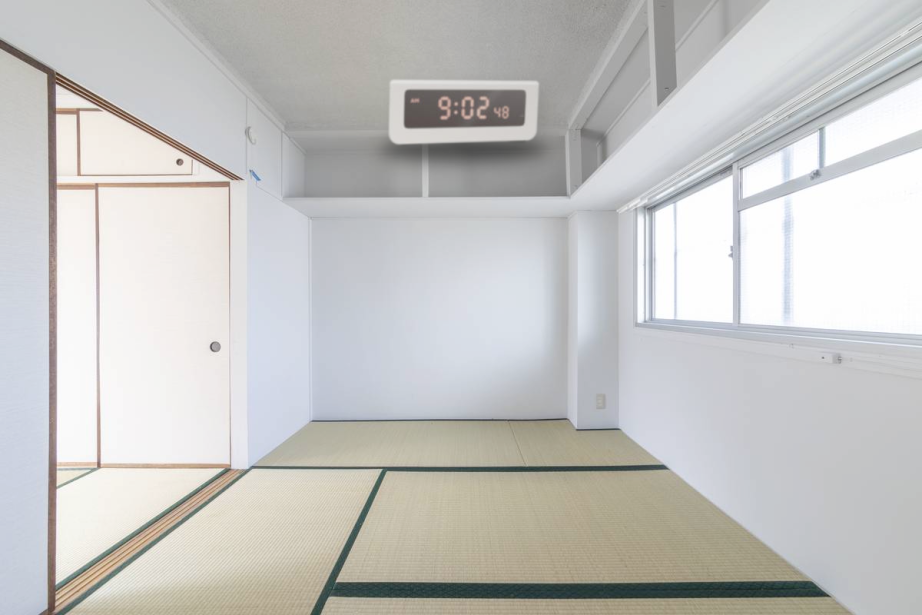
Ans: 9:02:48
